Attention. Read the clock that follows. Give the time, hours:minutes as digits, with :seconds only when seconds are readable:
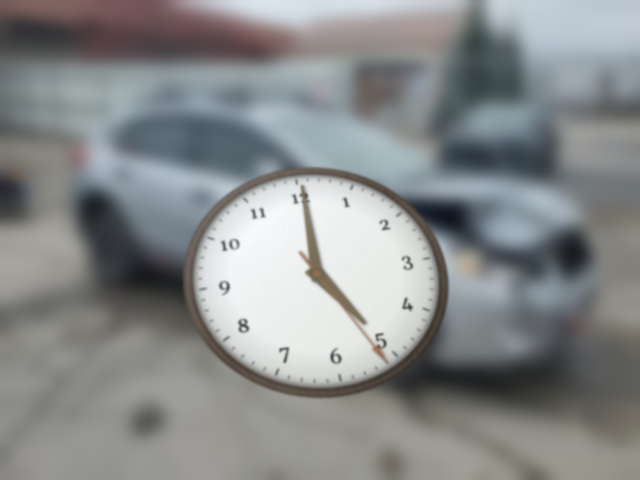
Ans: 5:00:26
